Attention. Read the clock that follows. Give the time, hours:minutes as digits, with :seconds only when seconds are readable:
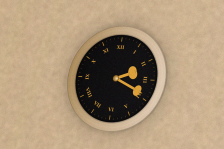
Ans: 2:19
